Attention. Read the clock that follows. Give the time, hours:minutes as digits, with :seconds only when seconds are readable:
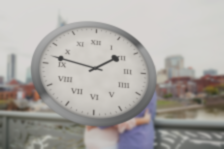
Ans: 1:47
